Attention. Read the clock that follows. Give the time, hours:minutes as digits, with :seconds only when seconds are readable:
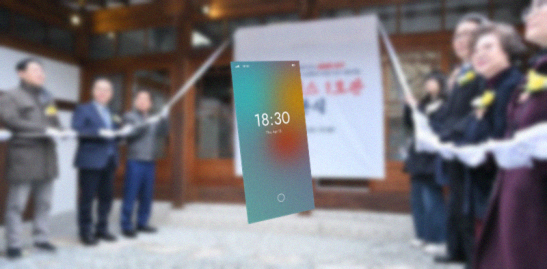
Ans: 18:30
